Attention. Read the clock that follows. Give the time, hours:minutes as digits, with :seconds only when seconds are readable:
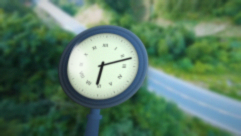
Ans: 6:12
